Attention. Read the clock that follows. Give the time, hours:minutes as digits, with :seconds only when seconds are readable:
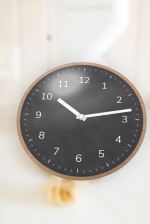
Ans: 10:13
